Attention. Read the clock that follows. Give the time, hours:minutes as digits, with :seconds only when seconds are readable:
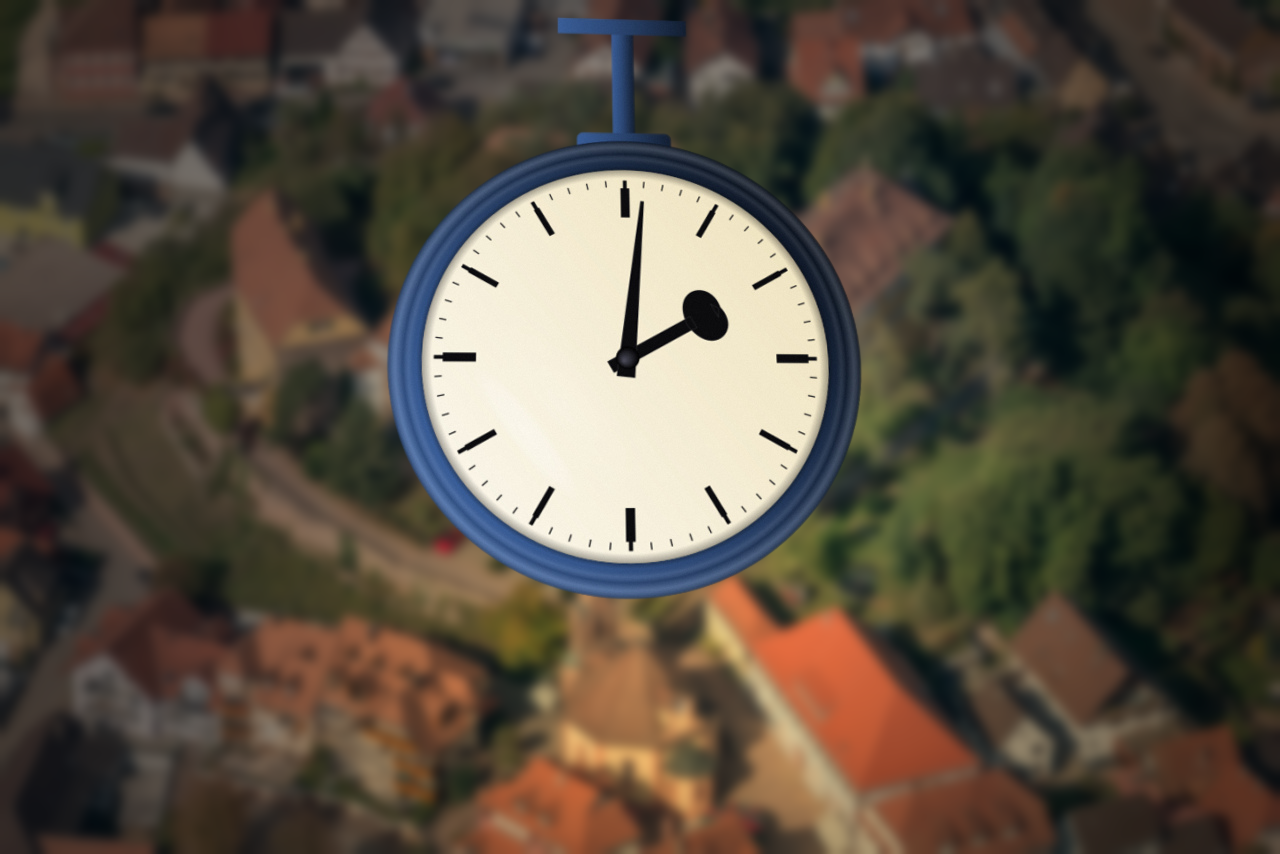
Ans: 2:01
